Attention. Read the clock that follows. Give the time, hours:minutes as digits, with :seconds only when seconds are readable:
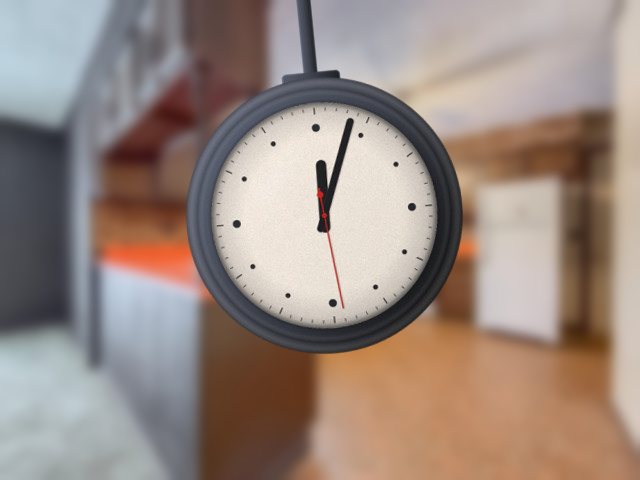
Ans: 12:03:29
